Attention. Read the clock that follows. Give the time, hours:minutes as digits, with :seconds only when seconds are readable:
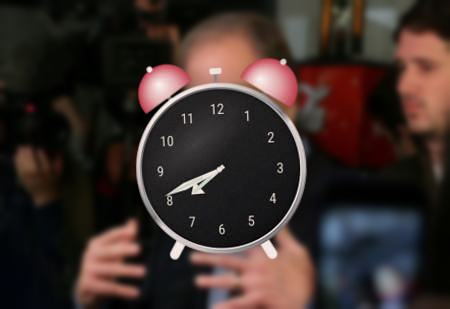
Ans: 7:41
